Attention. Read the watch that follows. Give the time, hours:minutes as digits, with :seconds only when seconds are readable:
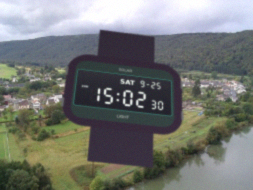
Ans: 15:02
